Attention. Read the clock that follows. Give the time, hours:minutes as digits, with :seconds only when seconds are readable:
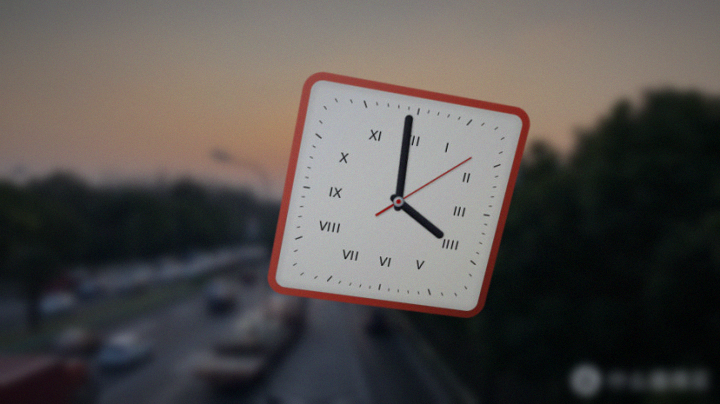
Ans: 3:59:08
